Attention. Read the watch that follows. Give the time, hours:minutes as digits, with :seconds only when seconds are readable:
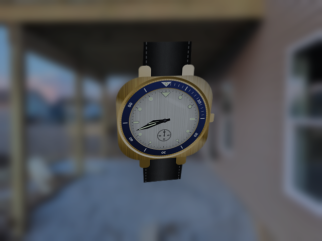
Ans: 8:42
